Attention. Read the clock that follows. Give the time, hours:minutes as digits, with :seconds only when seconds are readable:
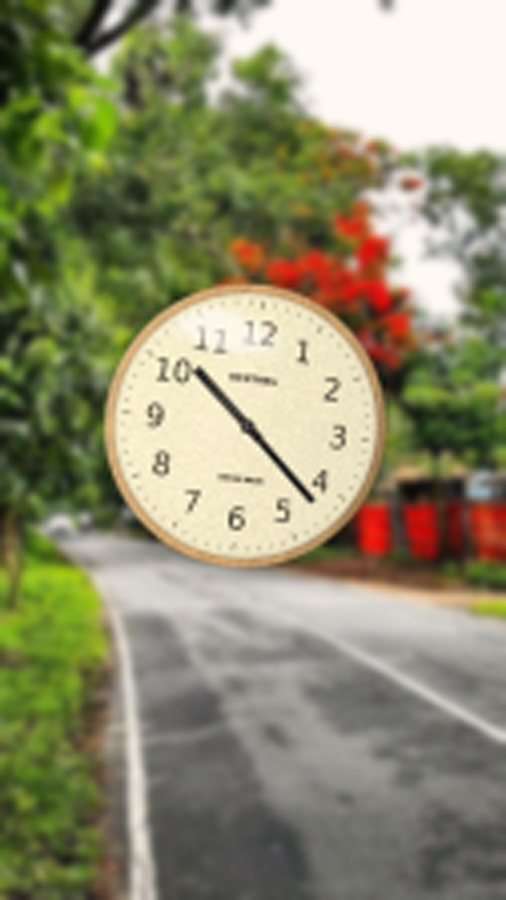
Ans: 10:22
